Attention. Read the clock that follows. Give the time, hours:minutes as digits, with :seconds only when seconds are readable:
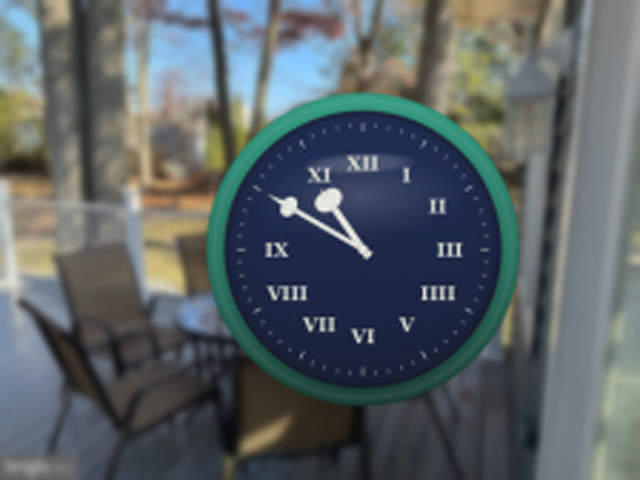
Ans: 10:50
